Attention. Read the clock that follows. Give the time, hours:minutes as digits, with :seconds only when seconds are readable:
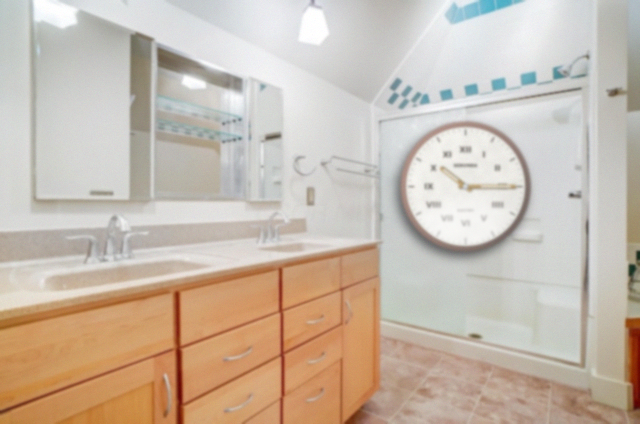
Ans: 10:15
